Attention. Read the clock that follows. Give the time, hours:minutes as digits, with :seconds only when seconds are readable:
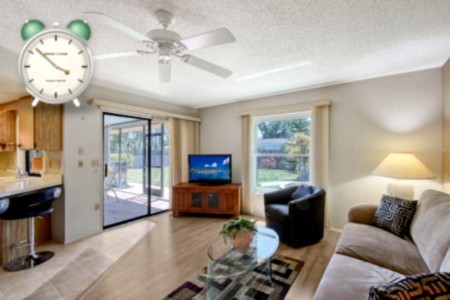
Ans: 3:52
